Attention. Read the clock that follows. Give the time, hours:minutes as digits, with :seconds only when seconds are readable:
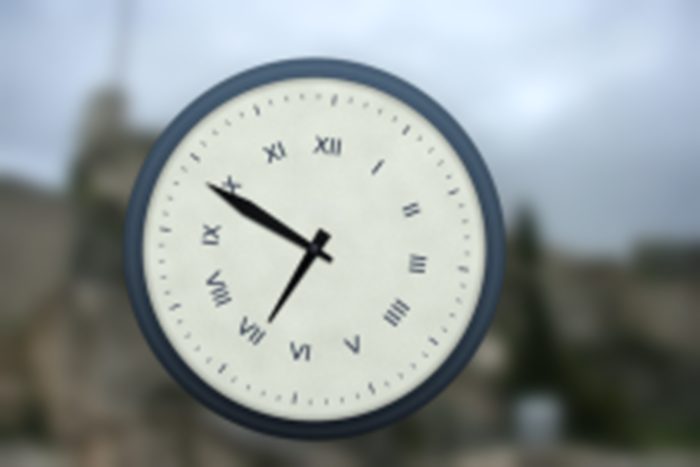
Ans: 6:49
